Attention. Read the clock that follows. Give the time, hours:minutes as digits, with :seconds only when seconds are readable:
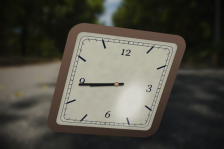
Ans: 8:44
